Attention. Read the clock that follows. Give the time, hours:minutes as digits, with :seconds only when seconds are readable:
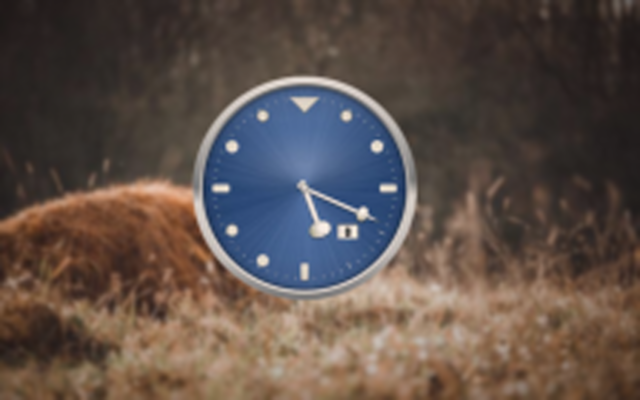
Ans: 5:19
